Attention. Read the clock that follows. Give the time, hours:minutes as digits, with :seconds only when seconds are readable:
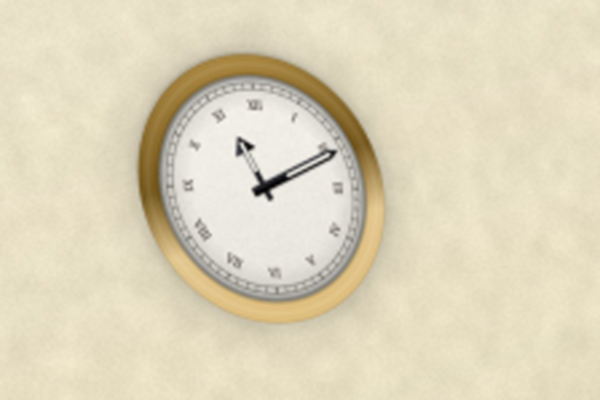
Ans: 11:11
